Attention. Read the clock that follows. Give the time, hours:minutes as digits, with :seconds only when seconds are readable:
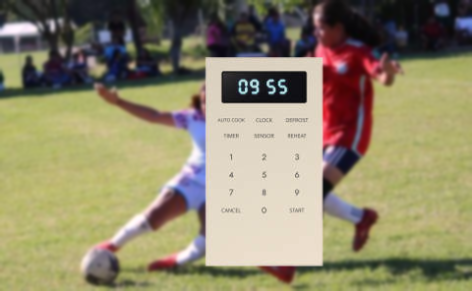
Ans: 9:55
